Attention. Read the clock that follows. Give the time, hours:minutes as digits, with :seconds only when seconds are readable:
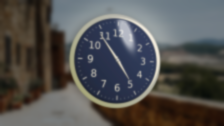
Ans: 4:54
